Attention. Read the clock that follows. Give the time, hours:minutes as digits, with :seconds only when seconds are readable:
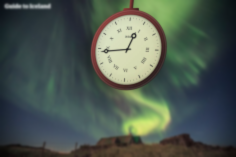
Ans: 12:44
